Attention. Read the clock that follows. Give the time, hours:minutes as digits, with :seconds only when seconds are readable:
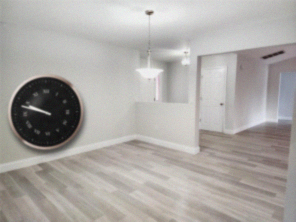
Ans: 9:48
